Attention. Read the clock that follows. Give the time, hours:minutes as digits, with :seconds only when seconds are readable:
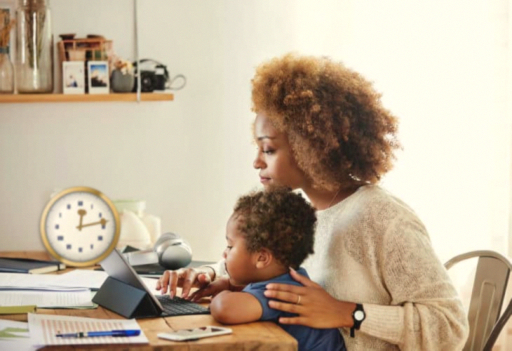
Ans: 12:13
